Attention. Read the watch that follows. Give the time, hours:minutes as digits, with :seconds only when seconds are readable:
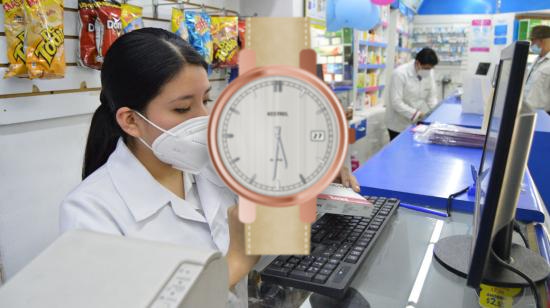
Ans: 5:31
